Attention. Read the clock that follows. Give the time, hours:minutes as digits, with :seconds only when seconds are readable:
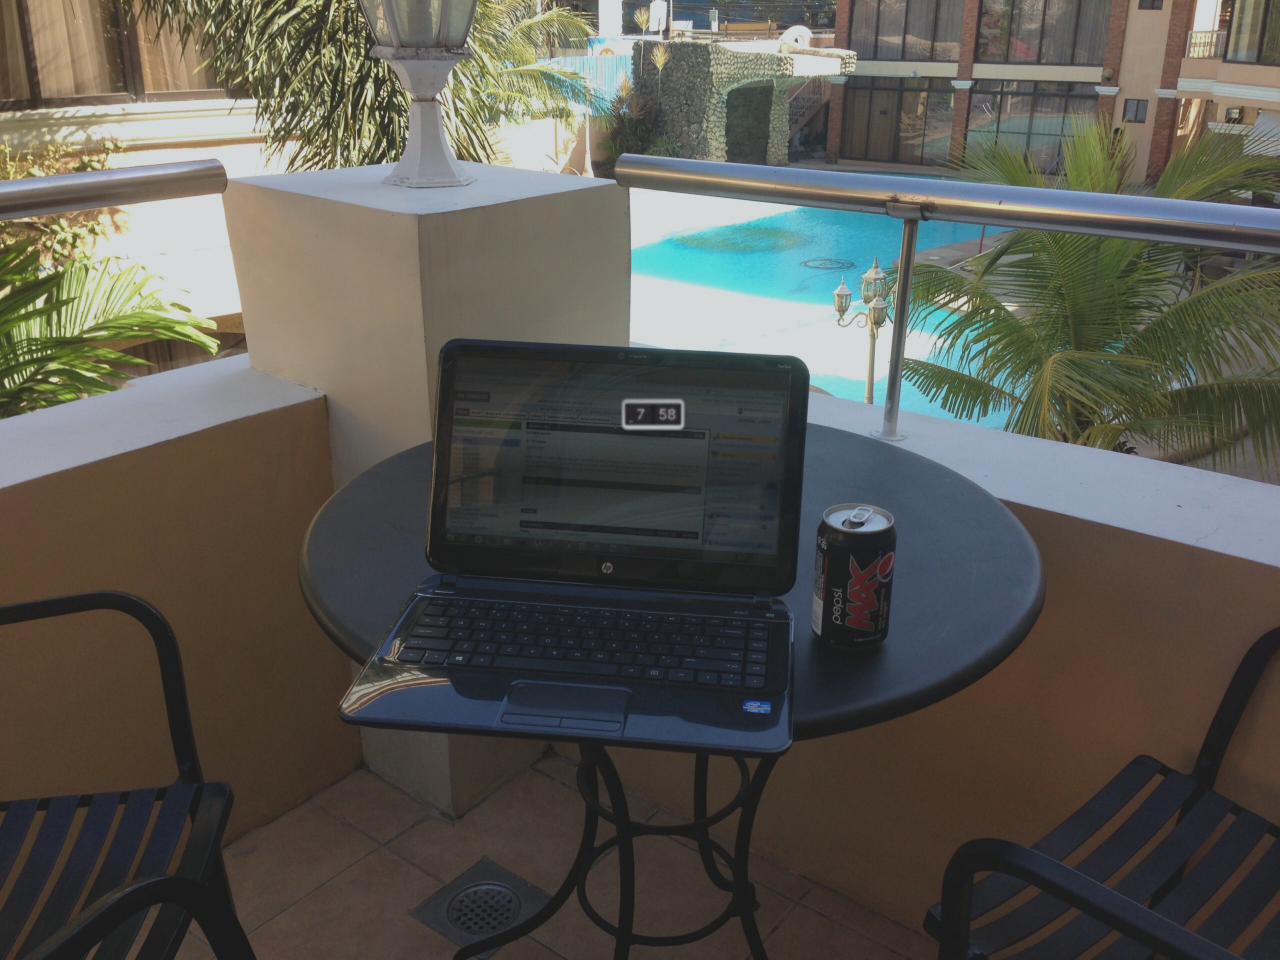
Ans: 7:58
